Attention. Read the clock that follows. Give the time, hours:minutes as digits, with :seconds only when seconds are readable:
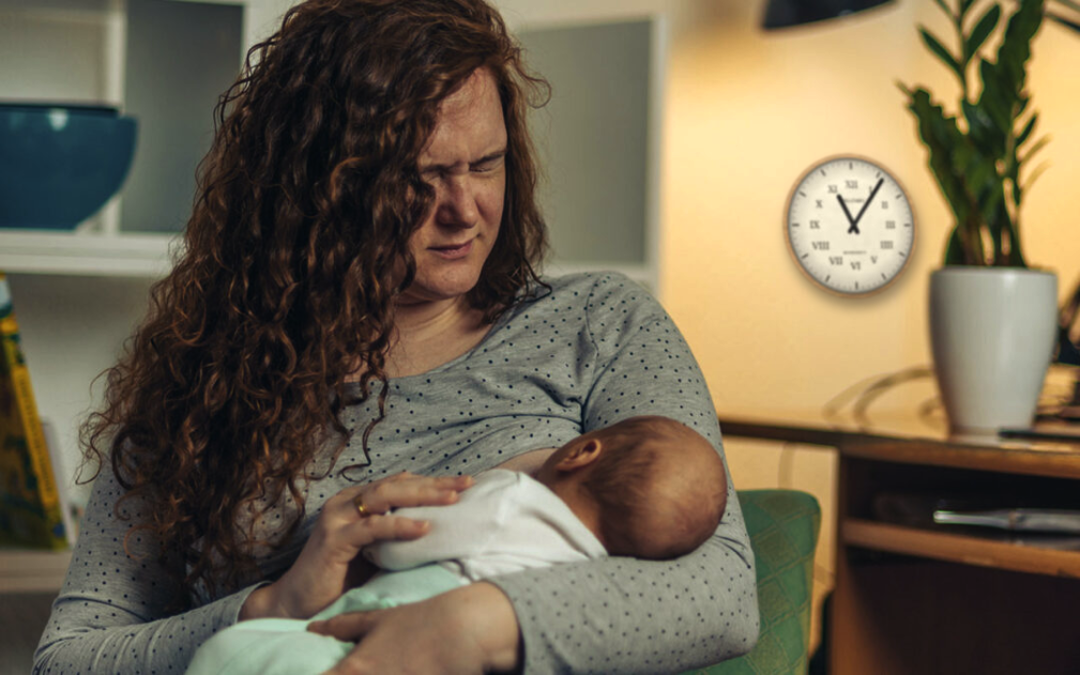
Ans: 11:06
